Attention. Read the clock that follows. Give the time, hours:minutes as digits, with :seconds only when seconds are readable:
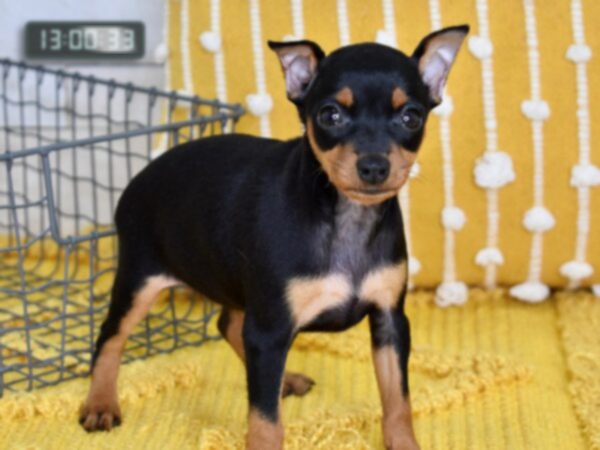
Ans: 13:00:33
